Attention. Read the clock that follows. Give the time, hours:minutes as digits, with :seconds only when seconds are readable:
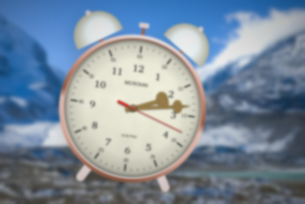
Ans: 2:13:18
